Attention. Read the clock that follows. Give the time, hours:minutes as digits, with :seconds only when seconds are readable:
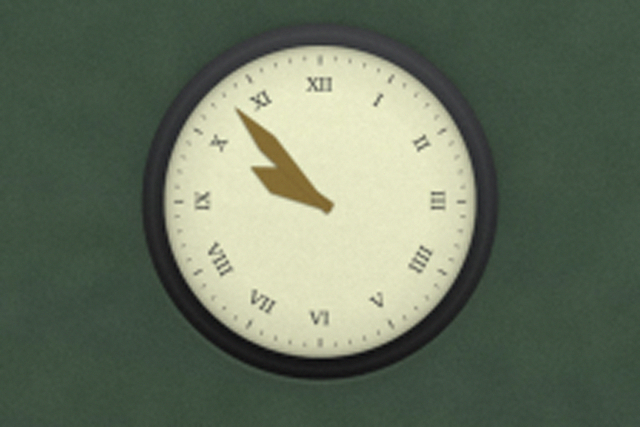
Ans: 9:53
